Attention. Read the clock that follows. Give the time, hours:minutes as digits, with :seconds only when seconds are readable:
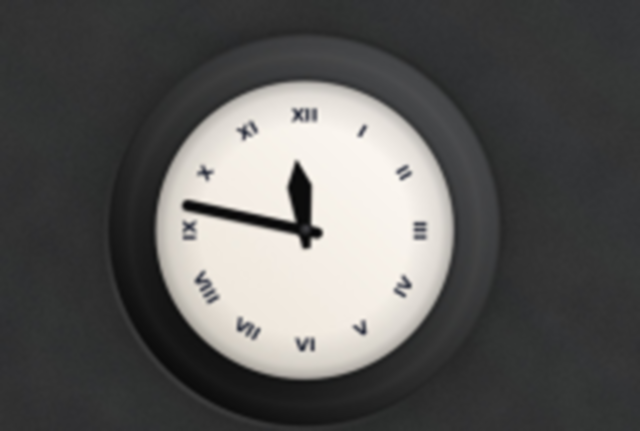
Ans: 11:47
